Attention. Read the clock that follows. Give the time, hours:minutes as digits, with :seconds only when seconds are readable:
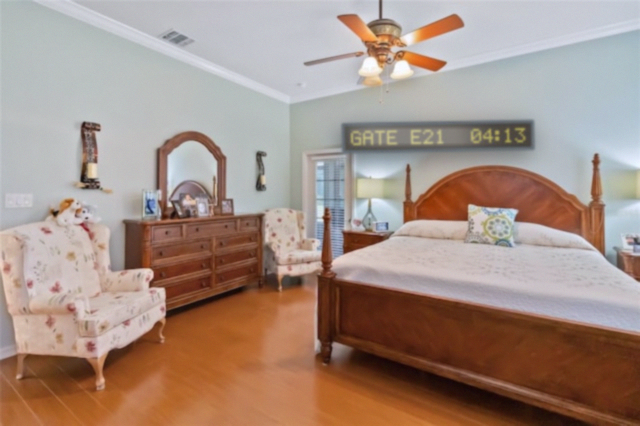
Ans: 4:13
